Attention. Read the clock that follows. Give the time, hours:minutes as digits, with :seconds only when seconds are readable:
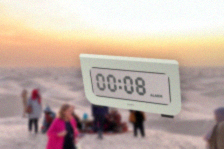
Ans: 0:08
